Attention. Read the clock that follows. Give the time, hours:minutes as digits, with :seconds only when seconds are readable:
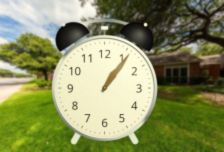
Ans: 1:06
